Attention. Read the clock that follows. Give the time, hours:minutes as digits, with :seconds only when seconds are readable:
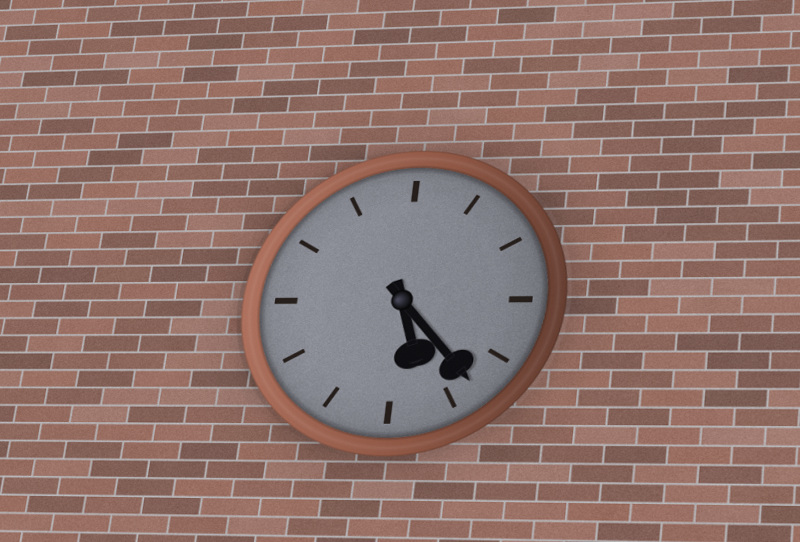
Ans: 5:23
